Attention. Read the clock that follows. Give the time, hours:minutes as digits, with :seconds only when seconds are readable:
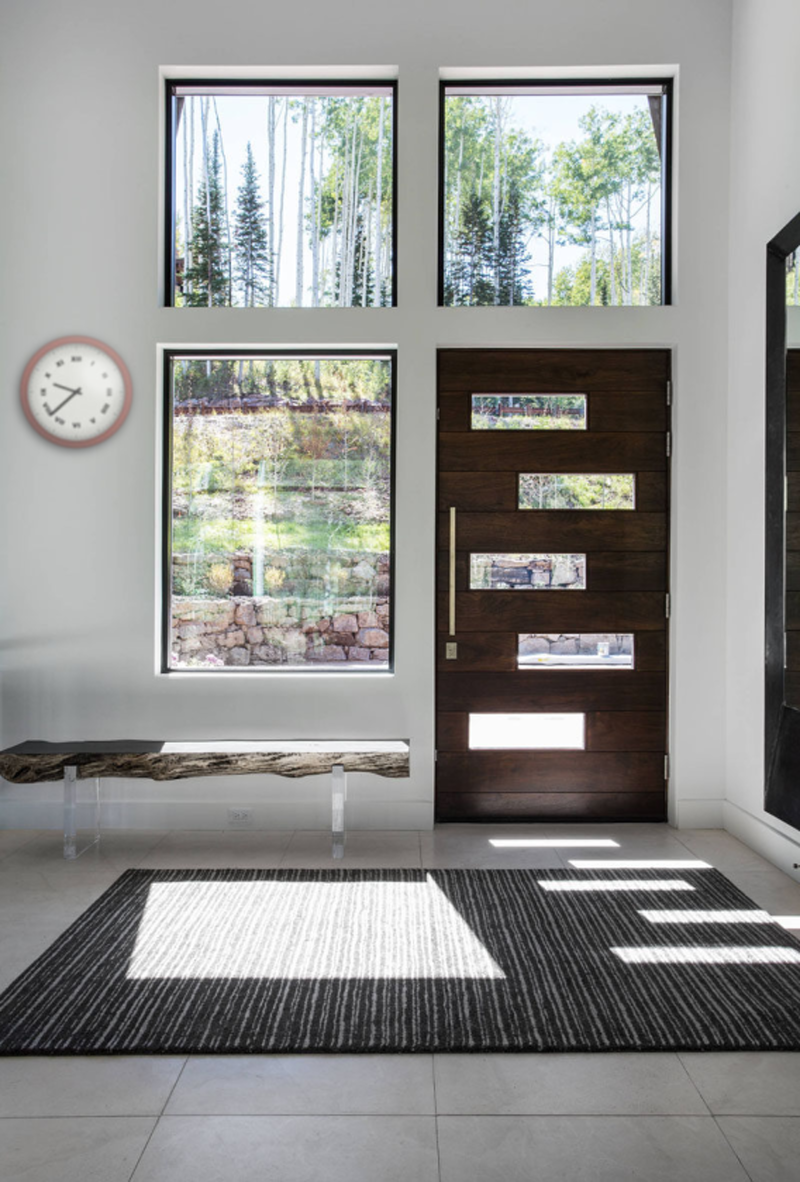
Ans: 9:38
